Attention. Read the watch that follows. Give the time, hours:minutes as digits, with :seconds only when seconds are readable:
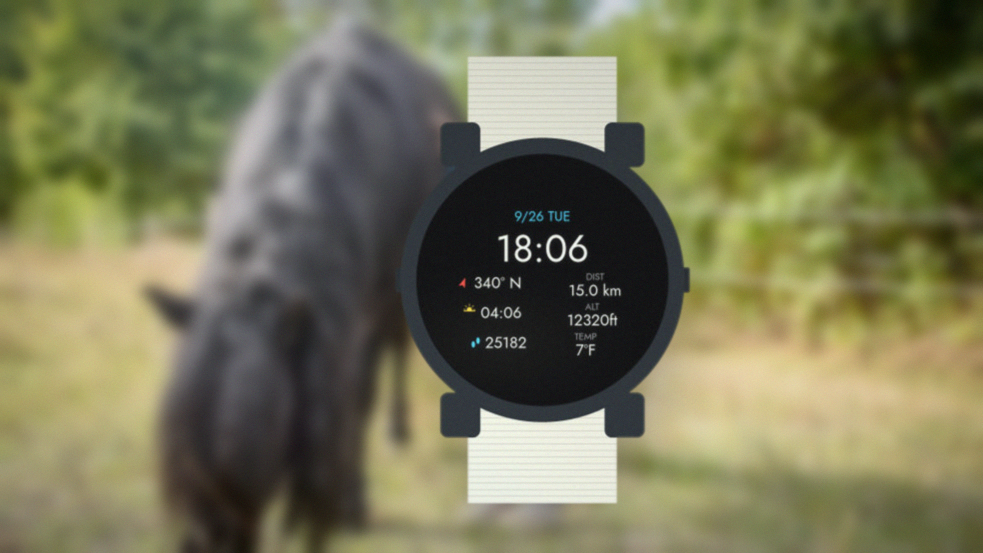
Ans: 18:06
